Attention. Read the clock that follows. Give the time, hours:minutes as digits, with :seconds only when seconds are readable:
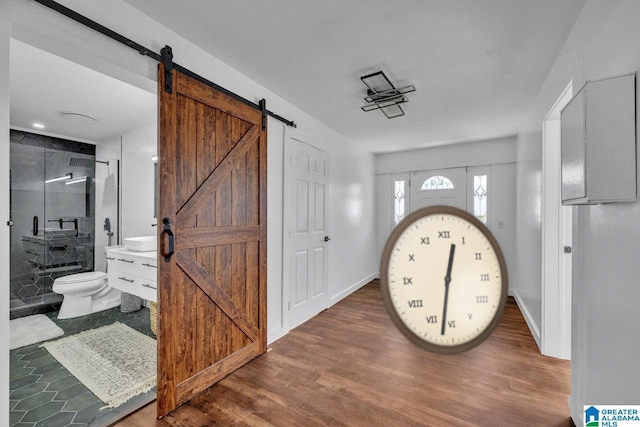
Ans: 12:32
